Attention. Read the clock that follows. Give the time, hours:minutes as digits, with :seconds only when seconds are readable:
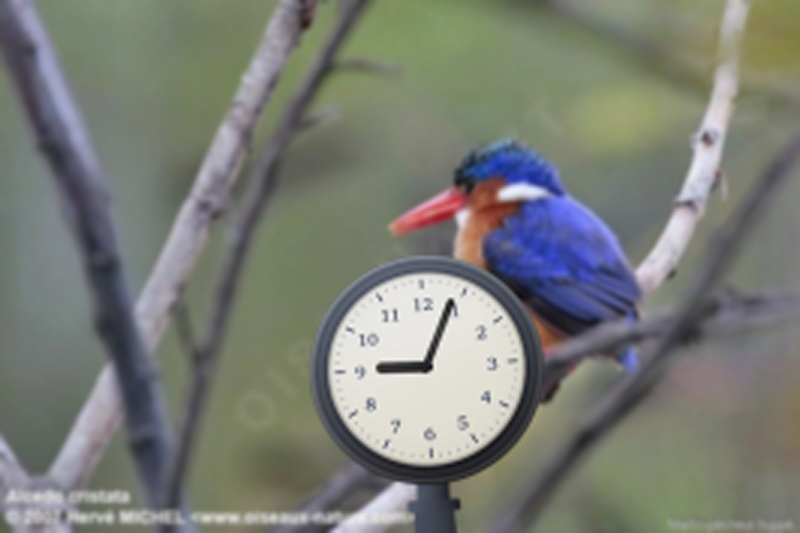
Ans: 9:04
